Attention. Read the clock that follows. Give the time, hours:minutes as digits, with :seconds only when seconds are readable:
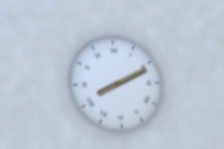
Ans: 8:11
